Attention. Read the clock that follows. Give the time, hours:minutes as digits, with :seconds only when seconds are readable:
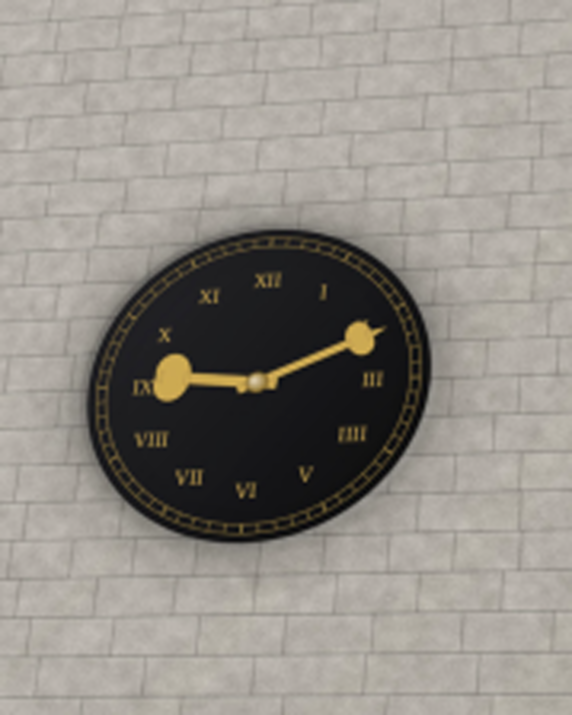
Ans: 9:11
